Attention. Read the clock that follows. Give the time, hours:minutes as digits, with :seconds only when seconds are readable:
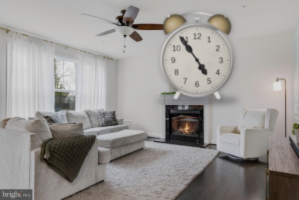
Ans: 4:54
